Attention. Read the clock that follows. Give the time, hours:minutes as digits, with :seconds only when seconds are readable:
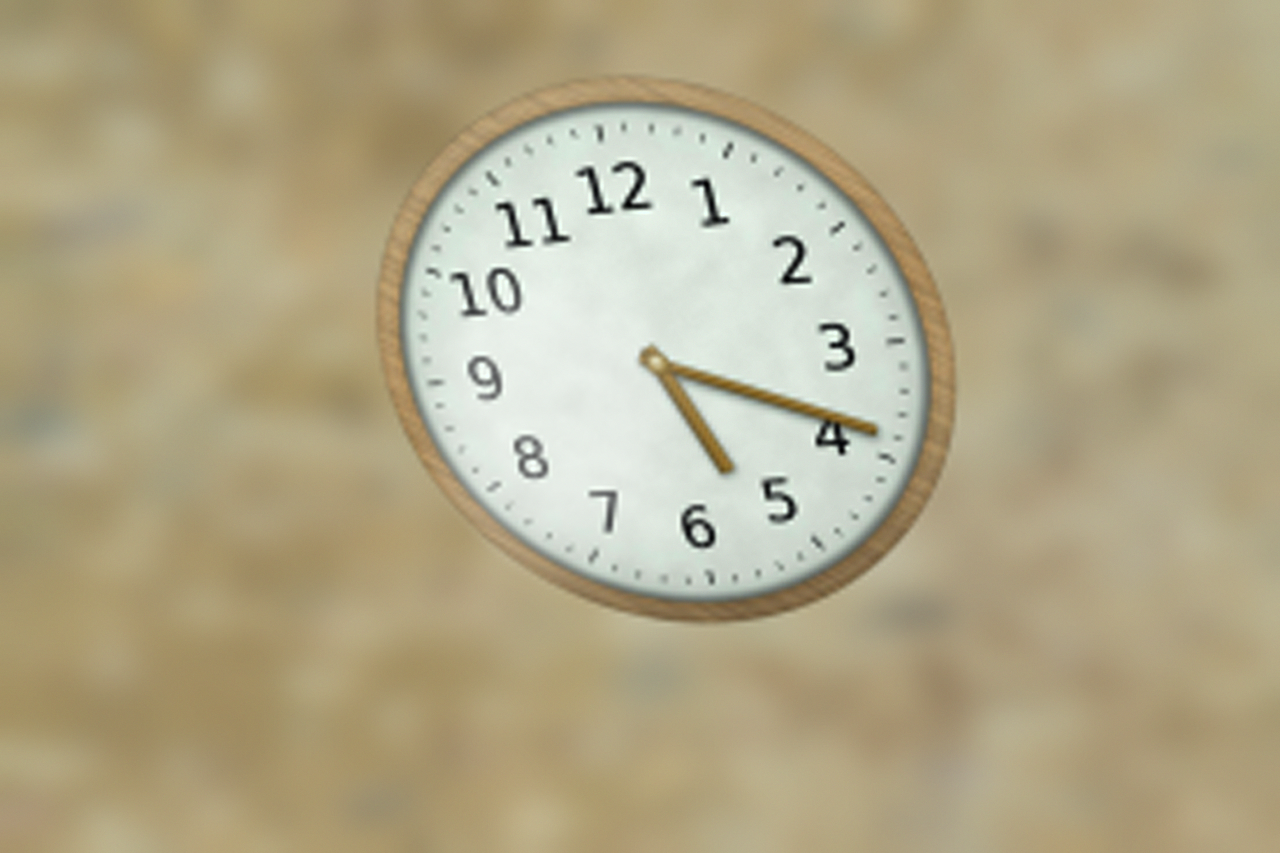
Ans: 5:19
